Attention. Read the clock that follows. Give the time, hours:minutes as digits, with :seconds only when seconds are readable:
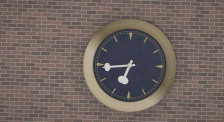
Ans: 6:44
